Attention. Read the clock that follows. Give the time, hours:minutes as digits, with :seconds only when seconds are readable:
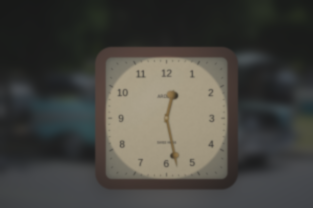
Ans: 12:28
